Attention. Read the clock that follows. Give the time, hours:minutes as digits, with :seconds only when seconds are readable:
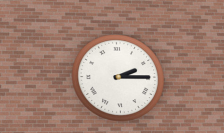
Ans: 2:15
